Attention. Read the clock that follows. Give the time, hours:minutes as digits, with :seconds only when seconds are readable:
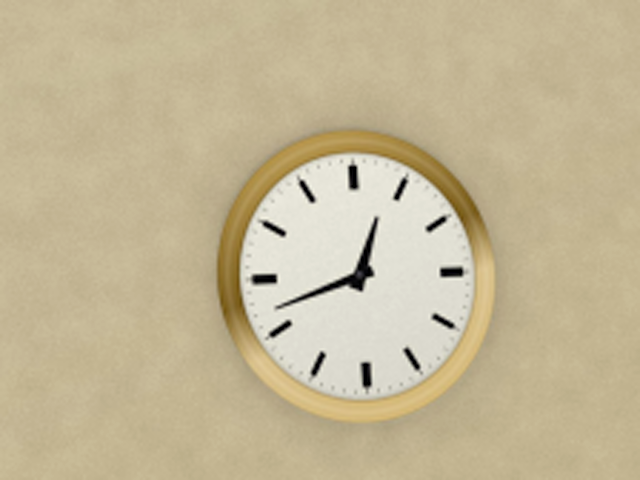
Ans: 12:42
